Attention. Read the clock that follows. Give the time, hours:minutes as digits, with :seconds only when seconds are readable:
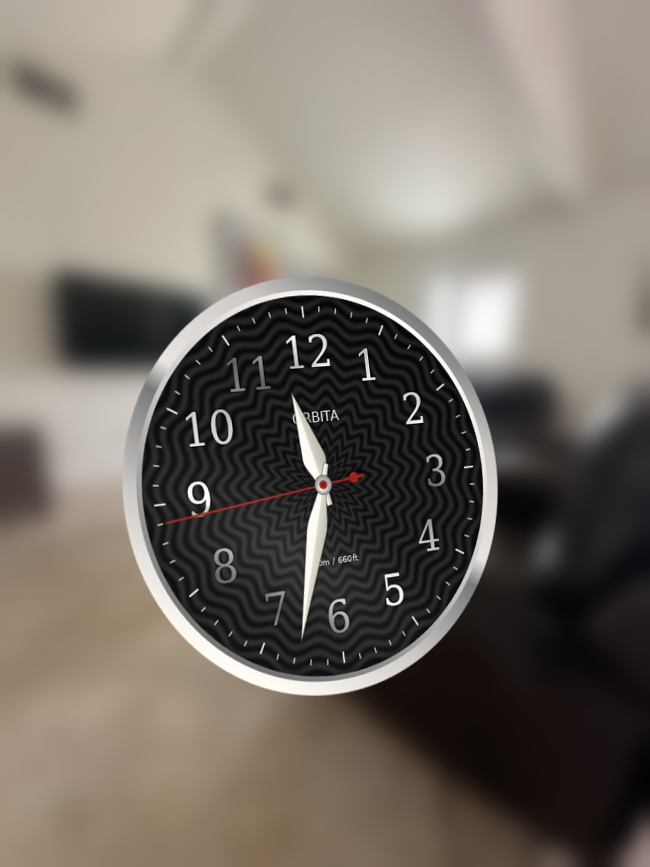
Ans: 11:32:44
